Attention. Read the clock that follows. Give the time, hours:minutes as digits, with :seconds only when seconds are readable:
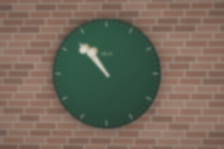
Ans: 10:53
